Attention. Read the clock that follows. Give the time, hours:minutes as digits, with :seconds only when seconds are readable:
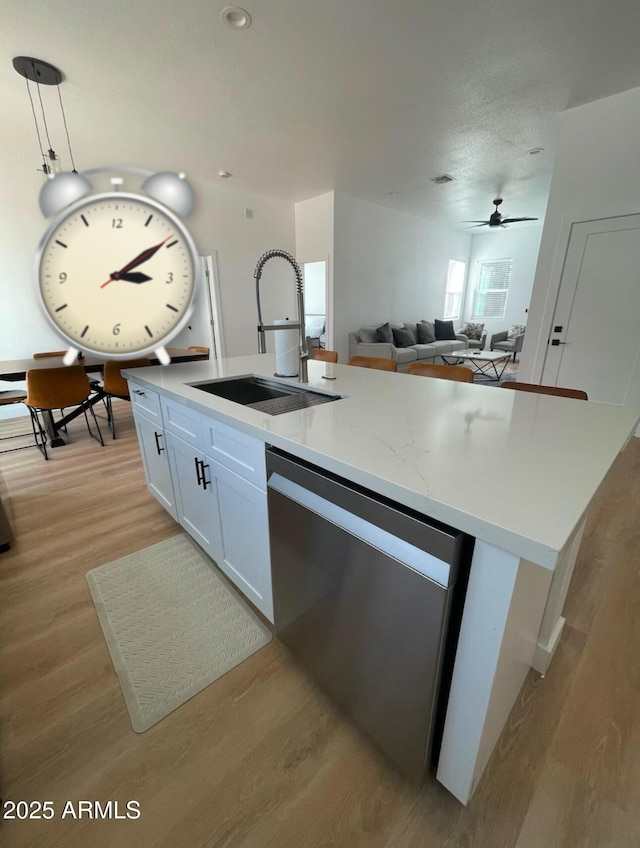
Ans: 3:09:09
